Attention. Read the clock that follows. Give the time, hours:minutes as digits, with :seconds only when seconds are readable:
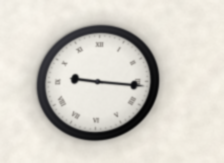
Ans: 9:16
